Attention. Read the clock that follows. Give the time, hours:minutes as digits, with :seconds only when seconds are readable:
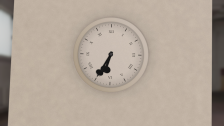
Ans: 6:35
